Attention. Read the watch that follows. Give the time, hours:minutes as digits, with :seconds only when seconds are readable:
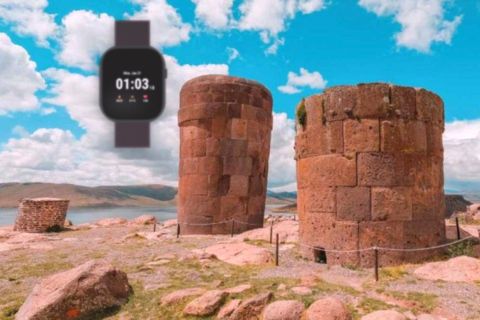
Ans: 1:03
